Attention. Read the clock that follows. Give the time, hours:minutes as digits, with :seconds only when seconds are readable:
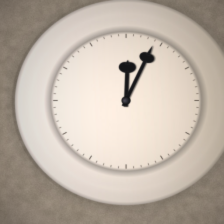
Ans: 12:04
